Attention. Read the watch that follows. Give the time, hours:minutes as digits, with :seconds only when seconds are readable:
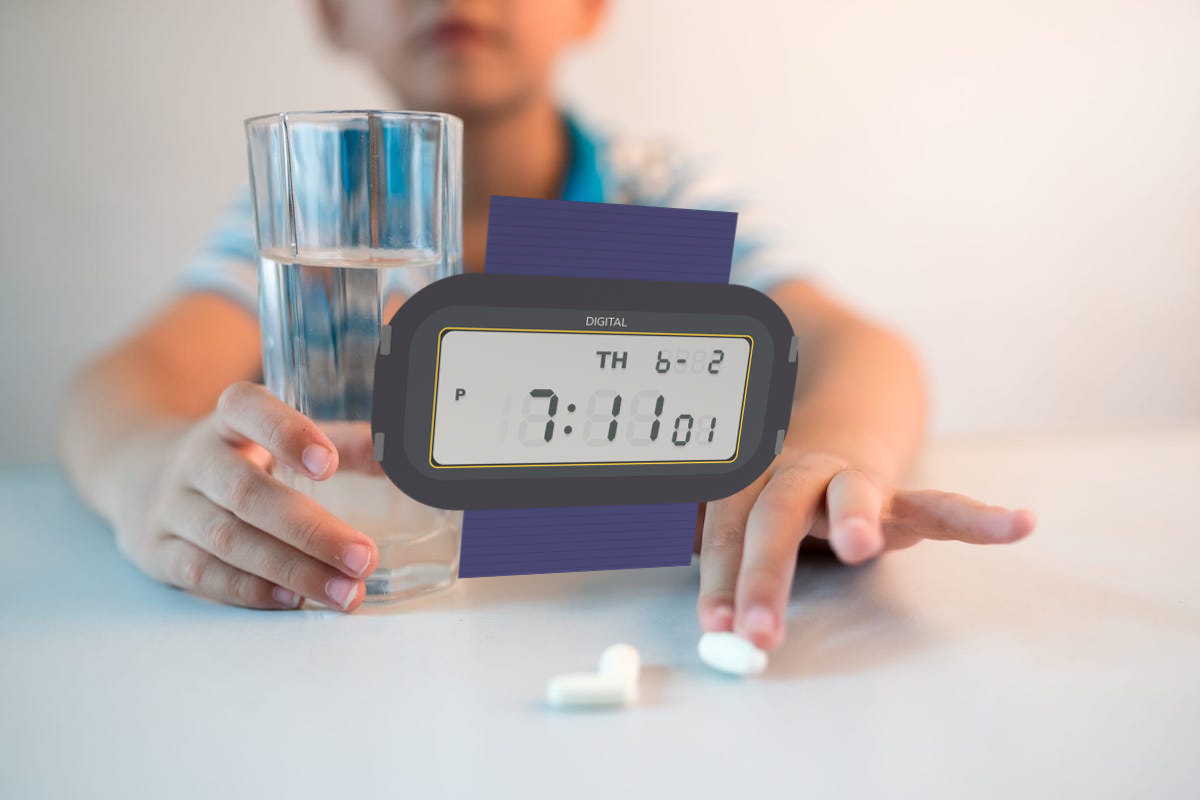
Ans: 7:11:01
